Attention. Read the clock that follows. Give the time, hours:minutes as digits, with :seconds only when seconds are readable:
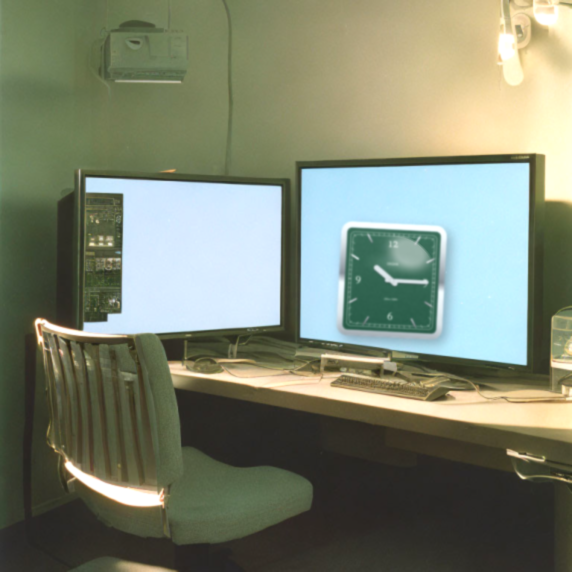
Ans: 10:15
